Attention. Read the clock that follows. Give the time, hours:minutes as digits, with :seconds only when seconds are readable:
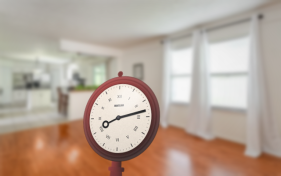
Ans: 8:13
